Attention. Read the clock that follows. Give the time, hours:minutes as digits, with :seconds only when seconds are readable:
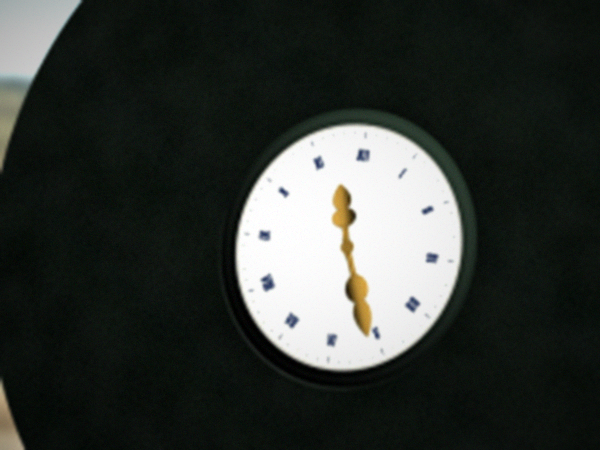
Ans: 11:26
